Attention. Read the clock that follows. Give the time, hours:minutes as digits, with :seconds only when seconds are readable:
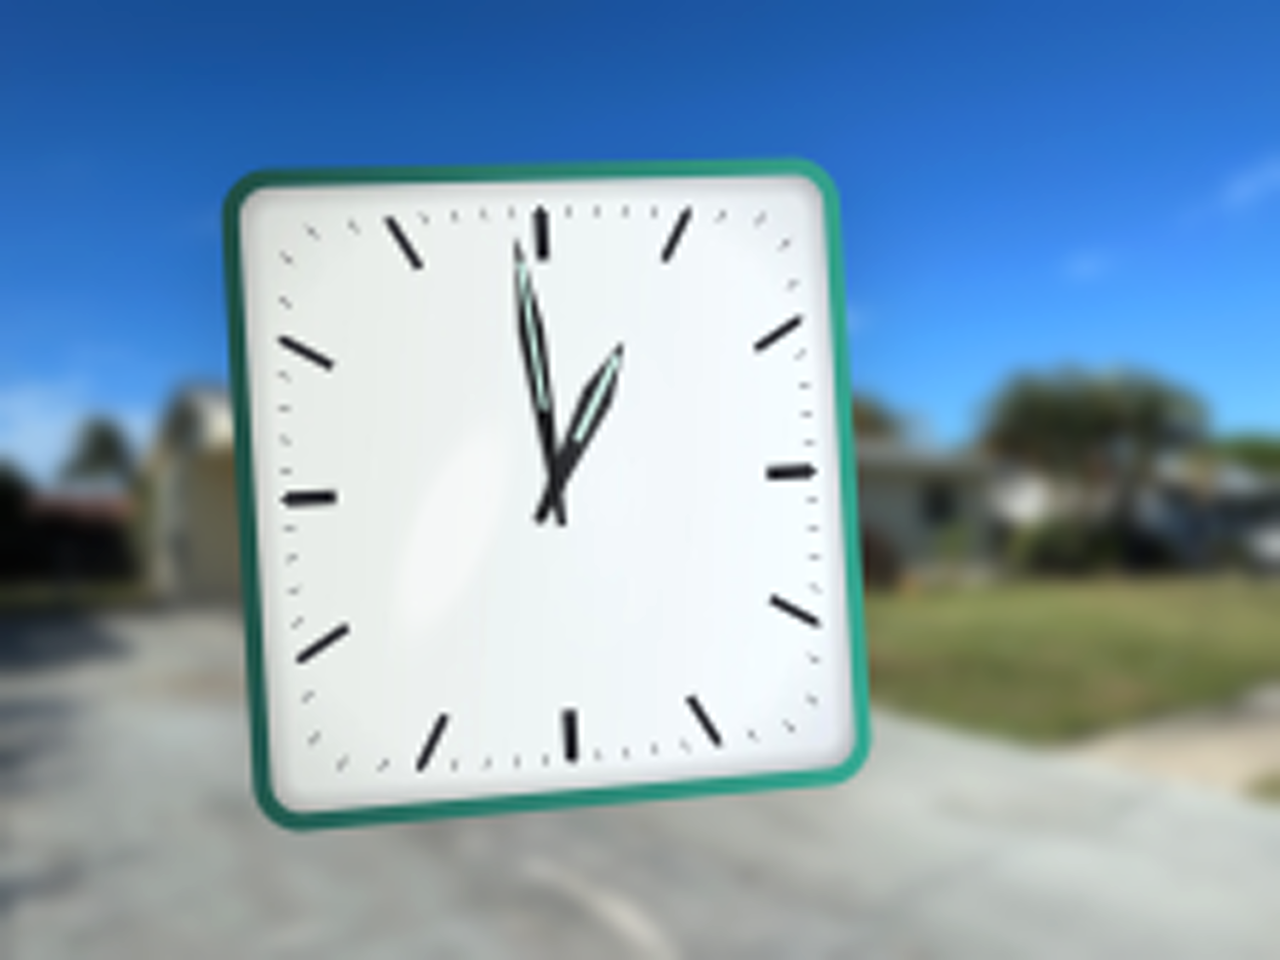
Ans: 12:59
